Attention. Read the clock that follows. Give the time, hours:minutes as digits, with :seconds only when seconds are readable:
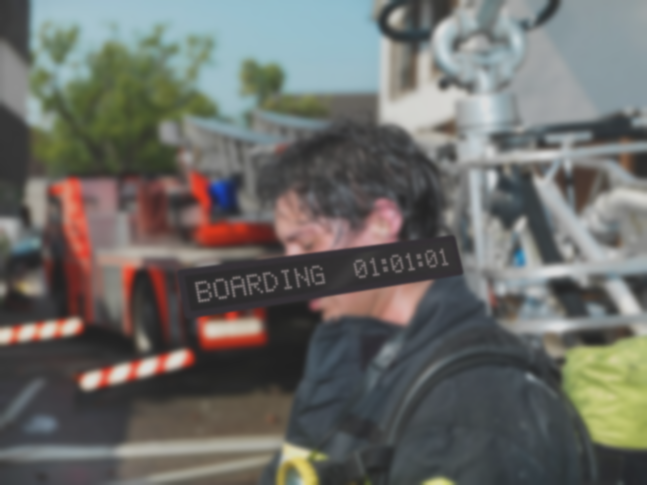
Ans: 1:01:01
